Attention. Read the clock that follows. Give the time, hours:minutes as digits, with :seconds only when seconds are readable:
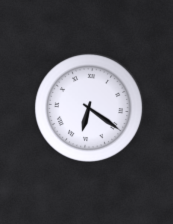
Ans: 6:20
